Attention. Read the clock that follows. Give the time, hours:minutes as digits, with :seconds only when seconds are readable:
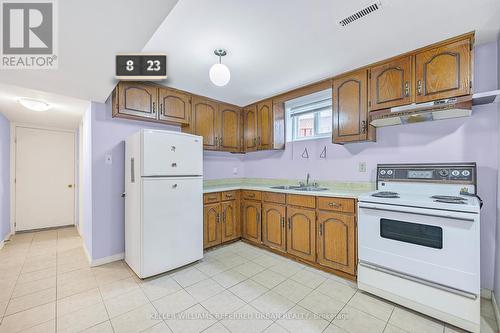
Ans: 8:23
